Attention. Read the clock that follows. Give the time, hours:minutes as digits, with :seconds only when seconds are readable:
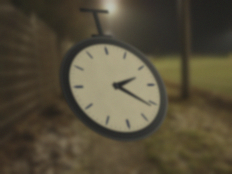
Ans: 2:21
